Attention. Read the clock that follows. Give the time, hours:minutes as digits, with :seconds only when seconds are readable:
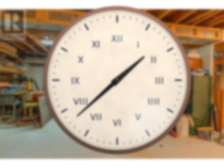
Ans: 1:38
